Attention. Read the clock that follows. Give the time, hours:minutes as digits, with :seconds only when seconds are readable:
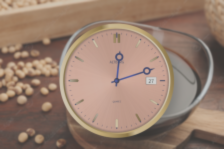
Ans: 12:12
